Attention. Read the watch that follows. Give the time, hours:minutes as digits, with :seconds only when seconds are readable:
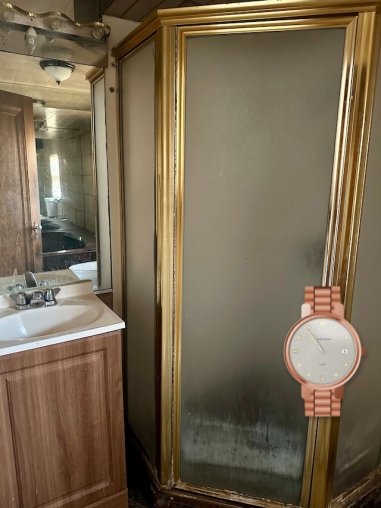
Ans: 10:54
